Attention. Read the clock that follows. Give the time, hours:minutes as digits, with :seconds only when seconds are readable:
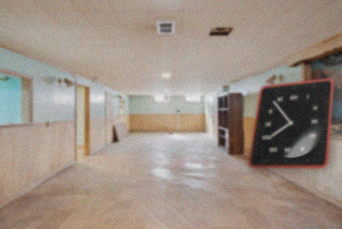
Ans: 7:53
